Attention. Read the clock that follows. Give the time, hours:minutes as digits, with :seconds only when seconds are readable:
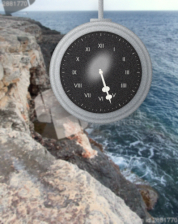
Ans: 5:27
